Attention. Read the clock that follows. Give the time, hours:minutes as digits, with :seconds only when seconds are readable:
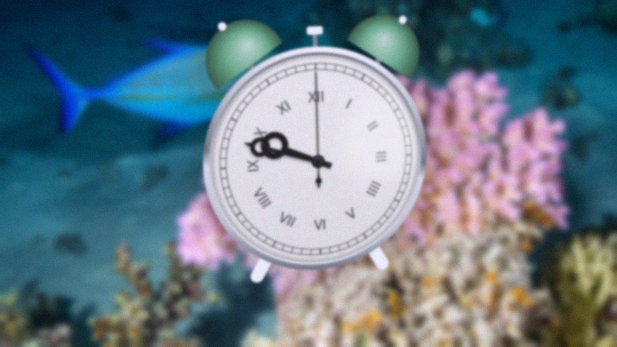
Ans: 9:48:00
